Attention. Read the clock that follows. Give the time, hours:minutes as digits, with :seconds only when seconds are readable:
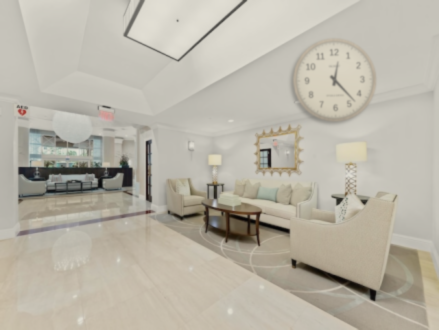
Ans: 12:23
